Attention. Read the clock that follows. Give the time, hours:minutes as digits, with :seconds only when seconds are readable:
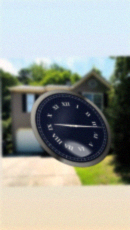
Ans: 9:16
